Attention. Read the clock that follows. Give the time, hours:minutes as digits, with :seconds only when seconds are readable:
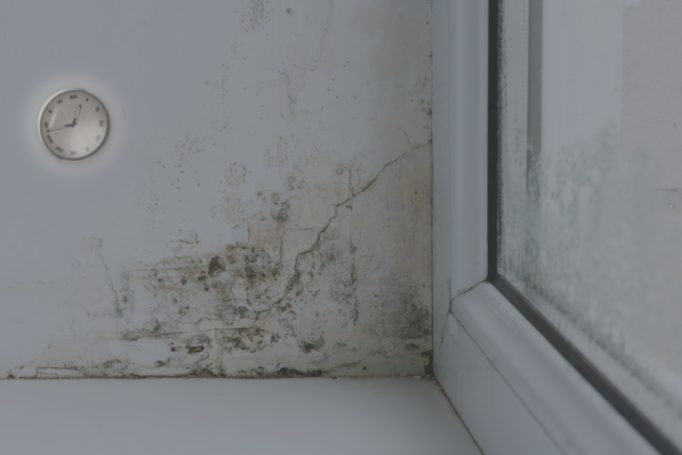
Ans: 12:43
